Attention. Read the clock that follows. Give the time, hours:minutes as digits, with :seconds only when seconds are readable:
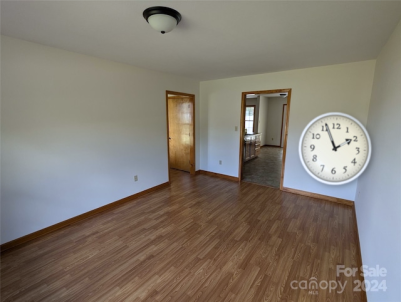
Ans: 1:56
